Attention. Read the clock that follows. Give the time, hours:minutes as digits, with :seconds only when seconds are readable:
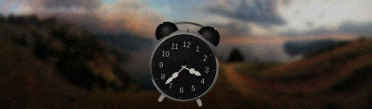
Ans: 3:37
